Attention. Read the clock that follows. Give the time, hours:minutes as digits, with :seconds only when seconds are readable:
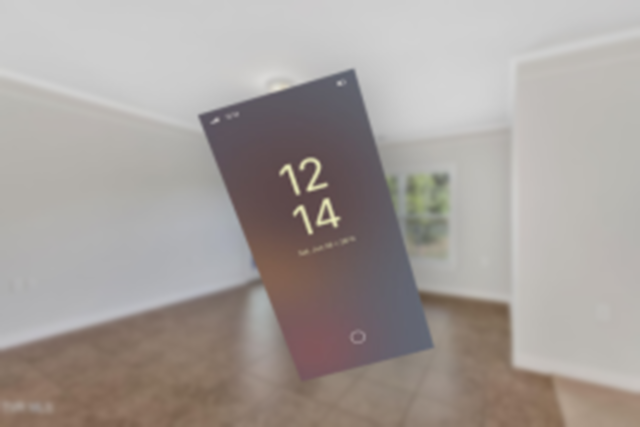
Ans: 12:14
